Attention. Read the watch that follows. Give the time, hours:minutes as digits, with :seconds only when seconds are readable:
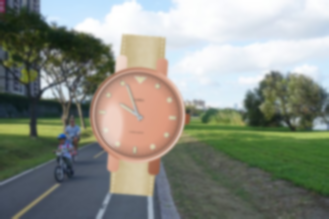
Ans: 9:56
